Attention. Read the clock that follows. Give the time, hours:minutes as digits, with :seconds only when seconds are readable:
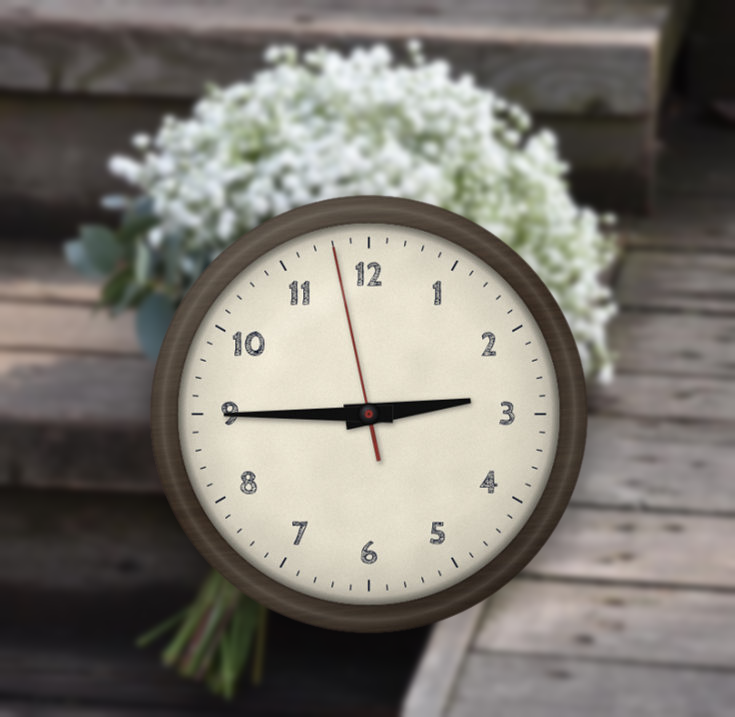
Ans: 2:44:58
